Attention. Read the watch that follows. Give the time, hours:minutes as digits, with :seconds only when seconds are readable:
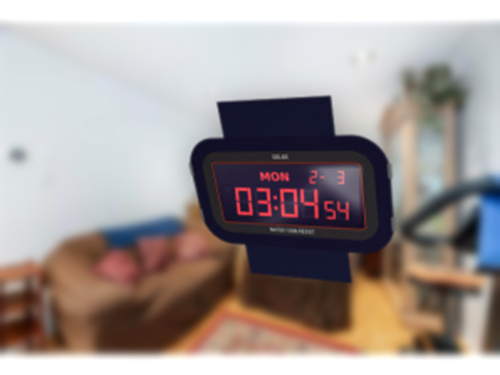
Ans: 3:04:54
